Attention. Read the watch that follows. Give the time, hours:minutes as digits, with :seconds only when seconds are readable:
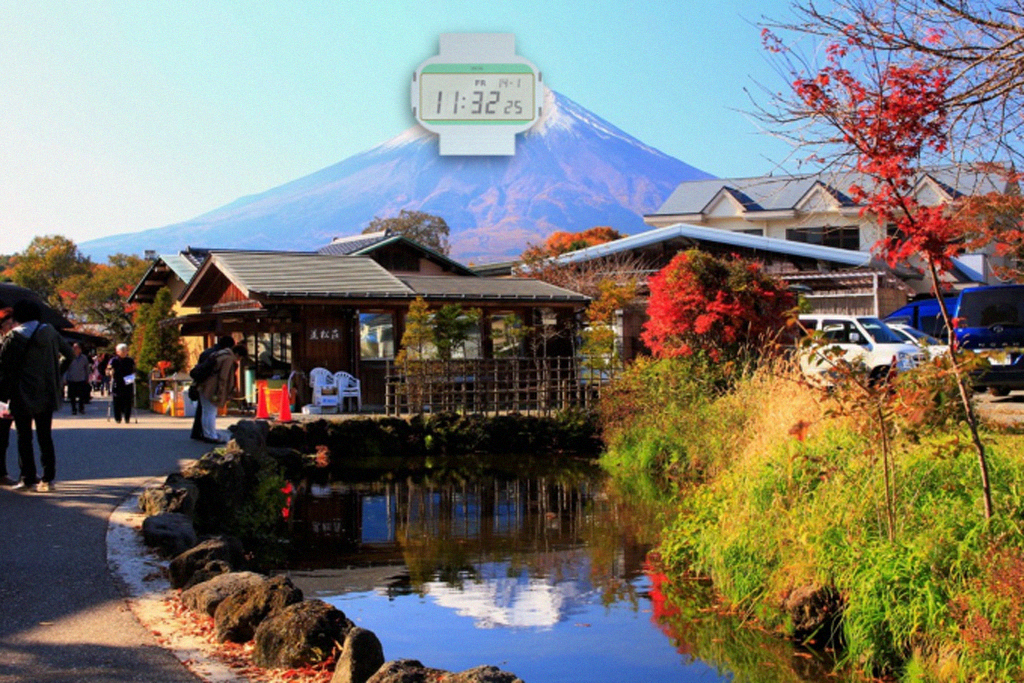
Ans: 11:32:25
